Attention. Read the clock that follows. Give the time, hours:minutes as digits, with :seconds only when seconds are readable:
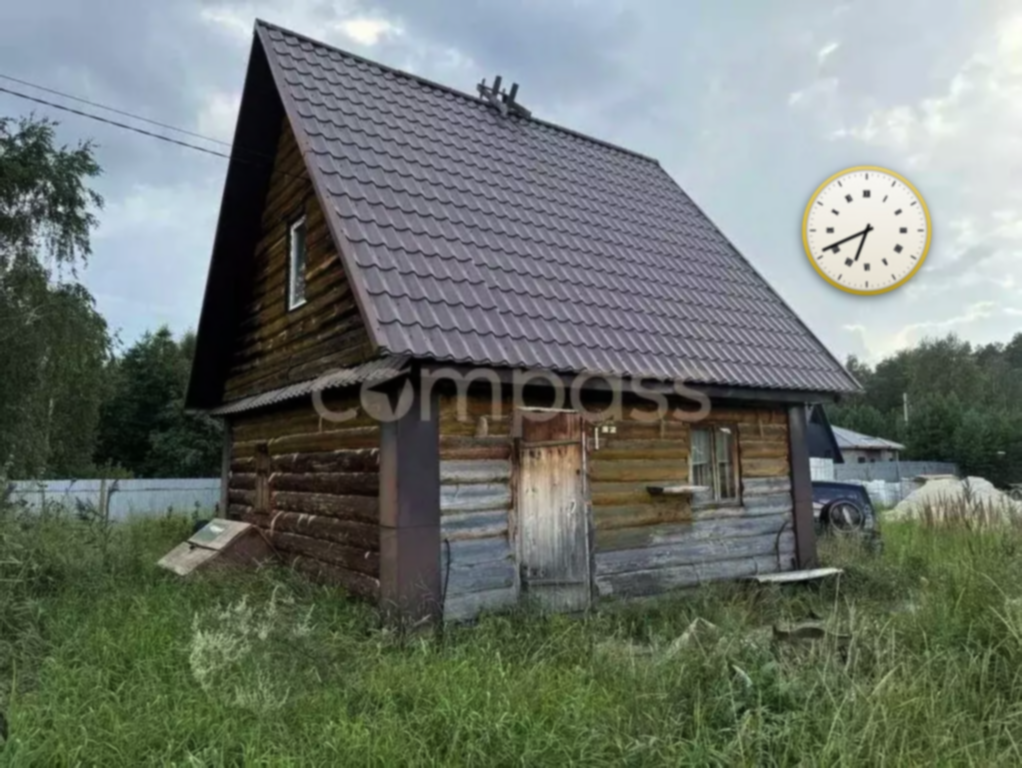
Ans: 6:41
